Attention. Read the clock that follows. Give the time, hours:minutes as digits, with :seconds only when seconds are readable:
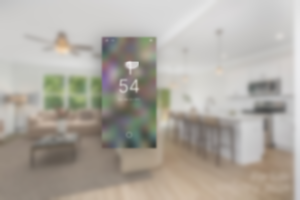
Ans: 1:54
